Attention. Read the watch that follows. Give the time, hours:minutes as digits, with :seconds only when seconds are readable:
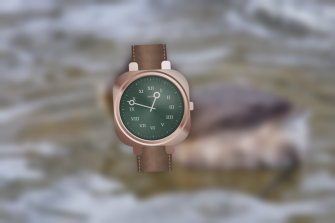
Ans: 12:48
